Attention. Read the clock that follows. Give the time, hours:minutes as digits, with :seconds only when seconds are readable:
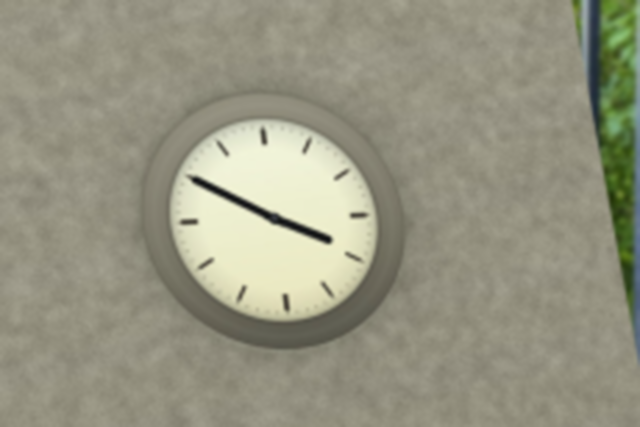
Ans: 3:50
